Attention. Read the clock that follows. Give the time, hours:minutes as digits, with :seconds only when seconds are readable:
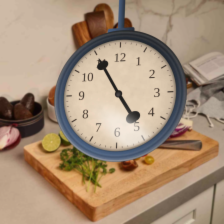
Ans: 4:55
